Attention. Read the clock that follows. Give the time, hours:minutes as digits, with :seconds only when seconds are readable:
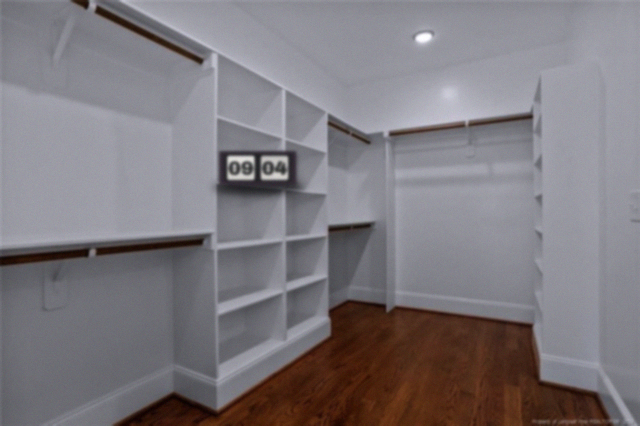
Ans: 9:04
